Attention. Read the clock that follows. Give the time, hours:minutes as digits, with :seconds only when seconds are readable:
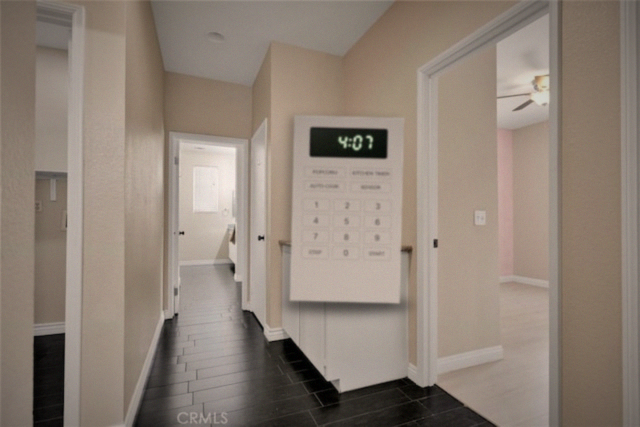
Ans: 4:07
